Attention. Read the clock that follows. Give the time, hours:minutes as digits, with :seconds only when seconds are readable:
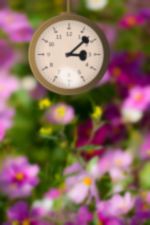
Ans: 3:08
